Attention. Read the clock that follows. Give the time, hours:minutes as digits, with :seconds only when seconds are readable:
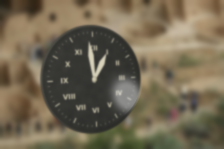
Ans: 12:59
